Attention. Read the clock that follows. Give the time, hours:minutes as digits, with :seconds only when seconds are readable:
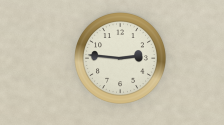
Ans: 2:46
